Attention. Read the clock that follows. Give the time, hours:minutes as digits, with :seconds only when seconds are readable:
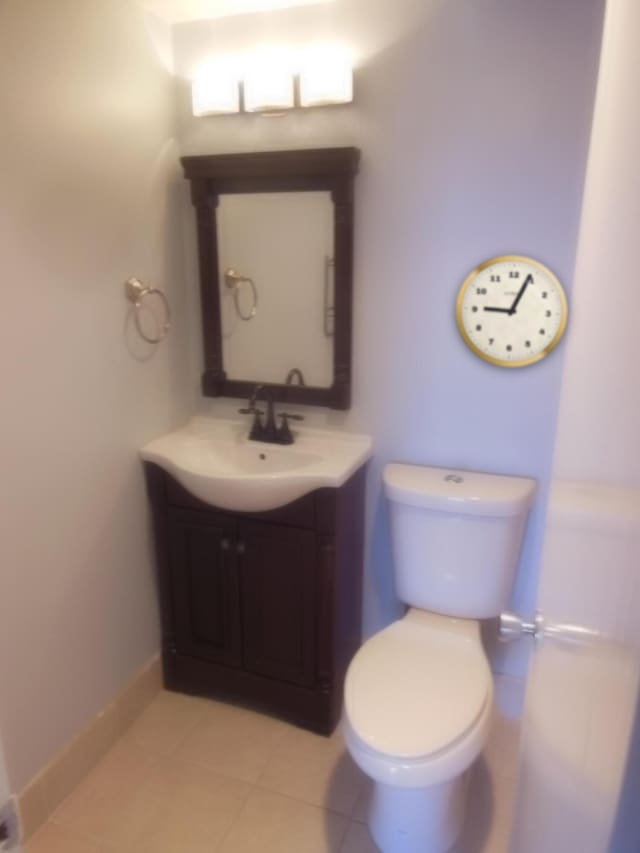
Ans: 9:04
